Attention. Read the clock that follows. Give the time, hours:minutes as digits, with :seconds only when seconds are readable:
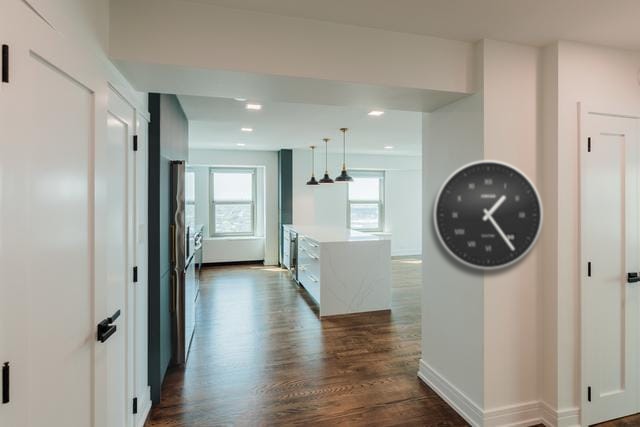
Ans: 1:24
